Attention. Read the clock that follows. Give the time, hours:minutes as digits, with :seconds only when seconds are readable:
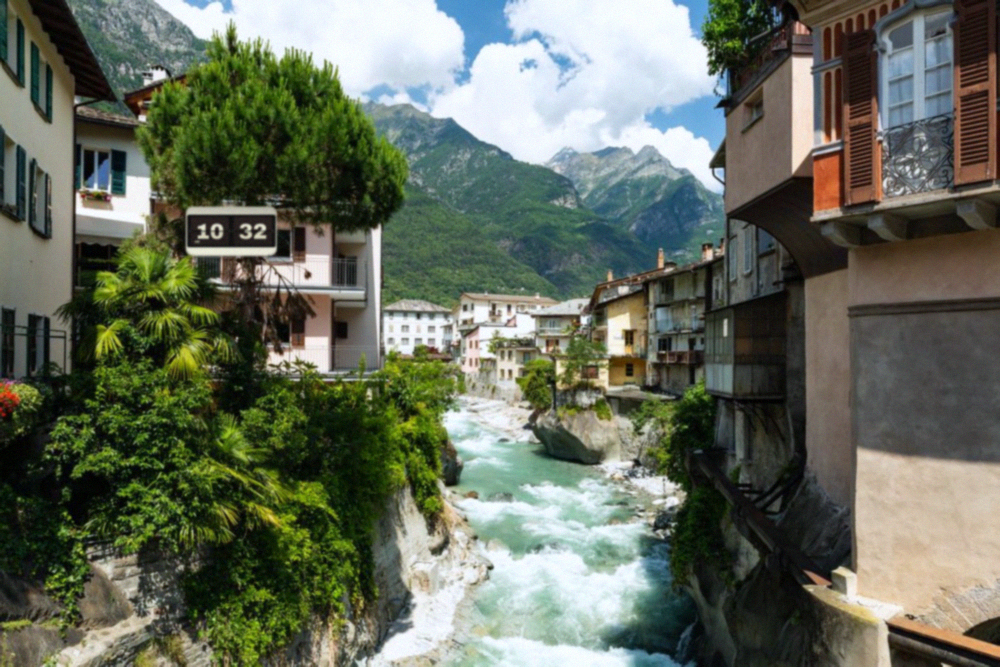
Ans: 10:32
